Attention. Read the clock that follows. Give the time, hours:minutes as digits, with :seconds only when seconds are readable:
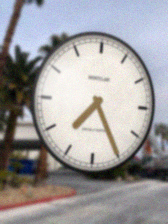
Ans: 7:25
